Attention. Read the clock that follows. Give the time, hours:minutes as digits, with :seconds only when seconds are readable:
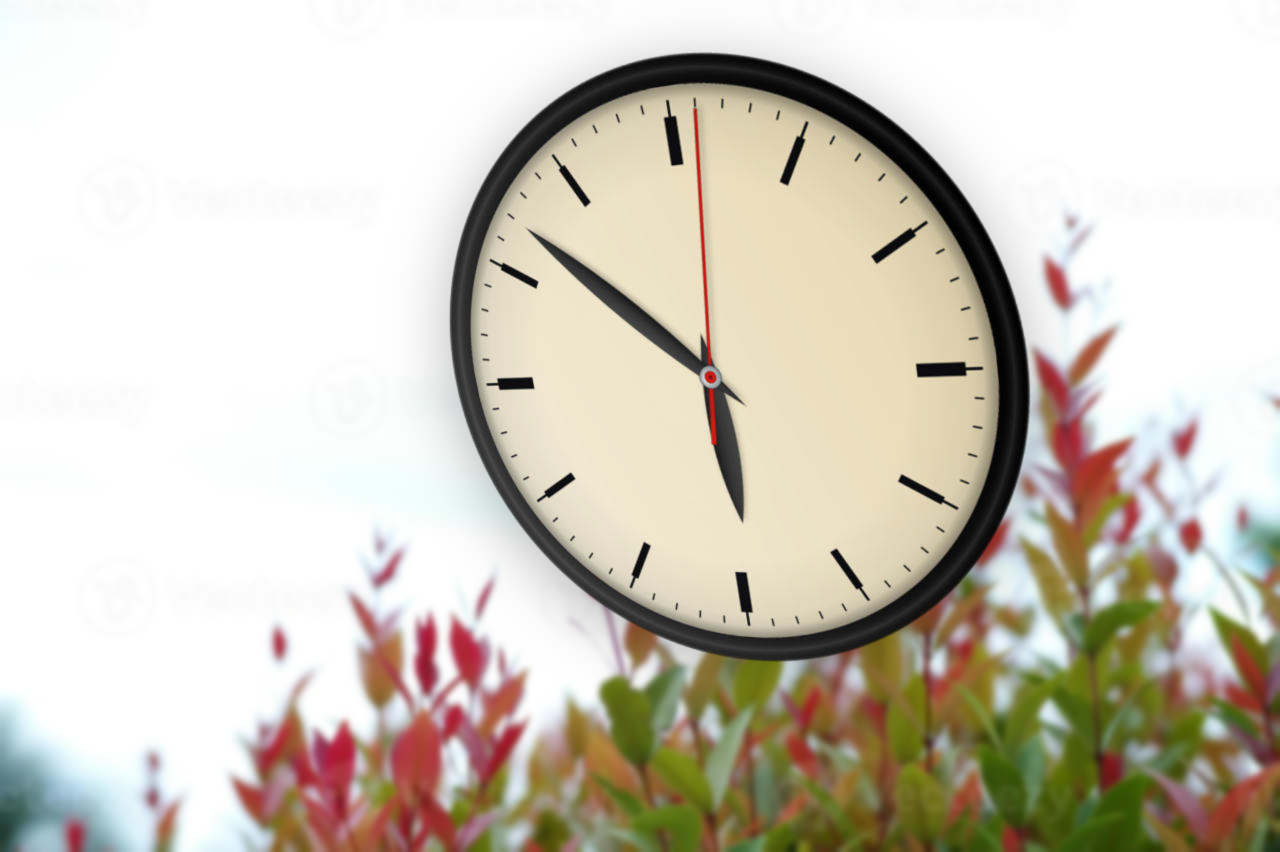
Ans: 5:52:01
